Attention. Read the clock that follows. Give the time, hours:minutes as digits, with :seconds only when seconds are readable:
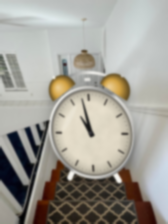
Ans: 10:58
